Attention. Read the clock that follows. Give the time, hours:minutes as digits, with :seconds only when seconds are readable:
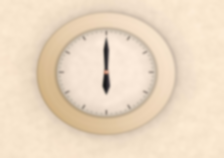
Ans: 6:00
